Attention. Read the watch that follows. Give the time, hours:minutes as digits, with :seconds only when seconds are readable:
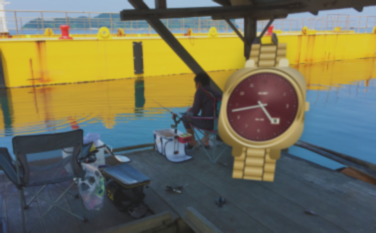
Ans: 4:43
